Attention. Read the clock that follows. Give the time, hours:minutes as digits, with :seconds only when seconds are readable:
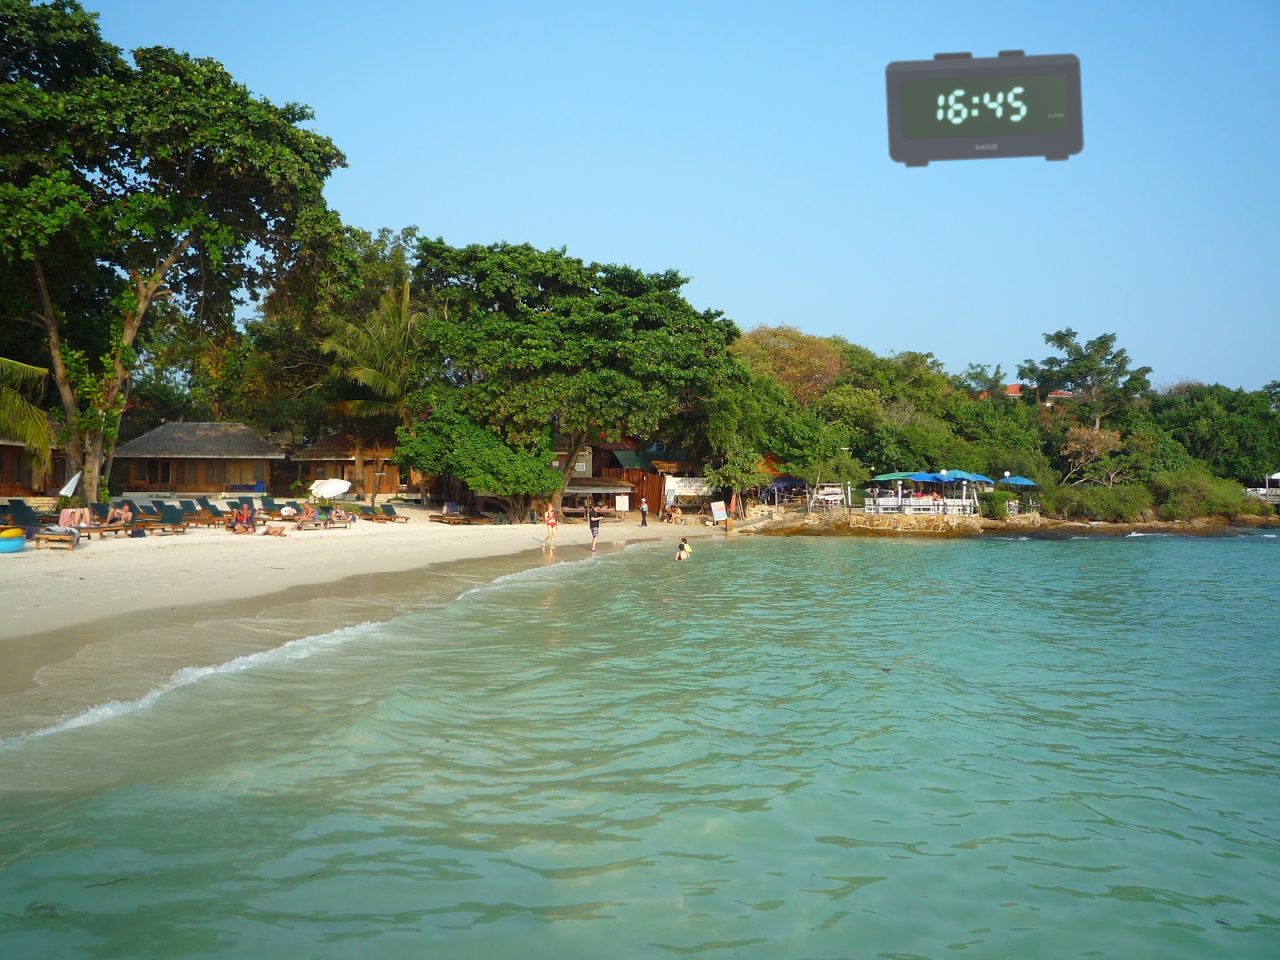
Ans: 16:45
